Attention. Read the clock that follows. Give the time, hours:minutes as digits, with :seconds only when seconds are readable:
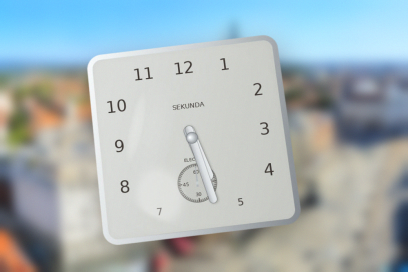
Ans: 5:28
